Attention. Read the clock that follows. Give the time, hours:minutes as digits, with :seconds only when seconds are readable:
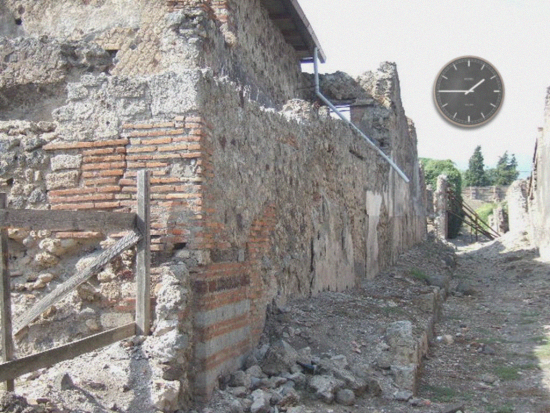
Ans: 1:45
